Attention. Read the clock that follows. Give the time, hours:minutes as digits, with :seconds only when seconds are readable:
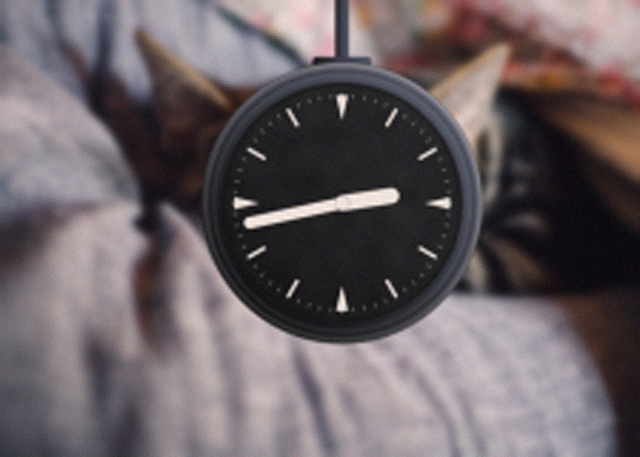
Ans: 2:43
